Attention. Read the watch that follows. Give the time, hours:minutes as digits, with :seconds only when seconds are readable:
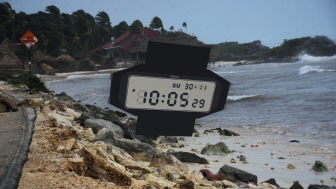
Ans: 10:05:29
